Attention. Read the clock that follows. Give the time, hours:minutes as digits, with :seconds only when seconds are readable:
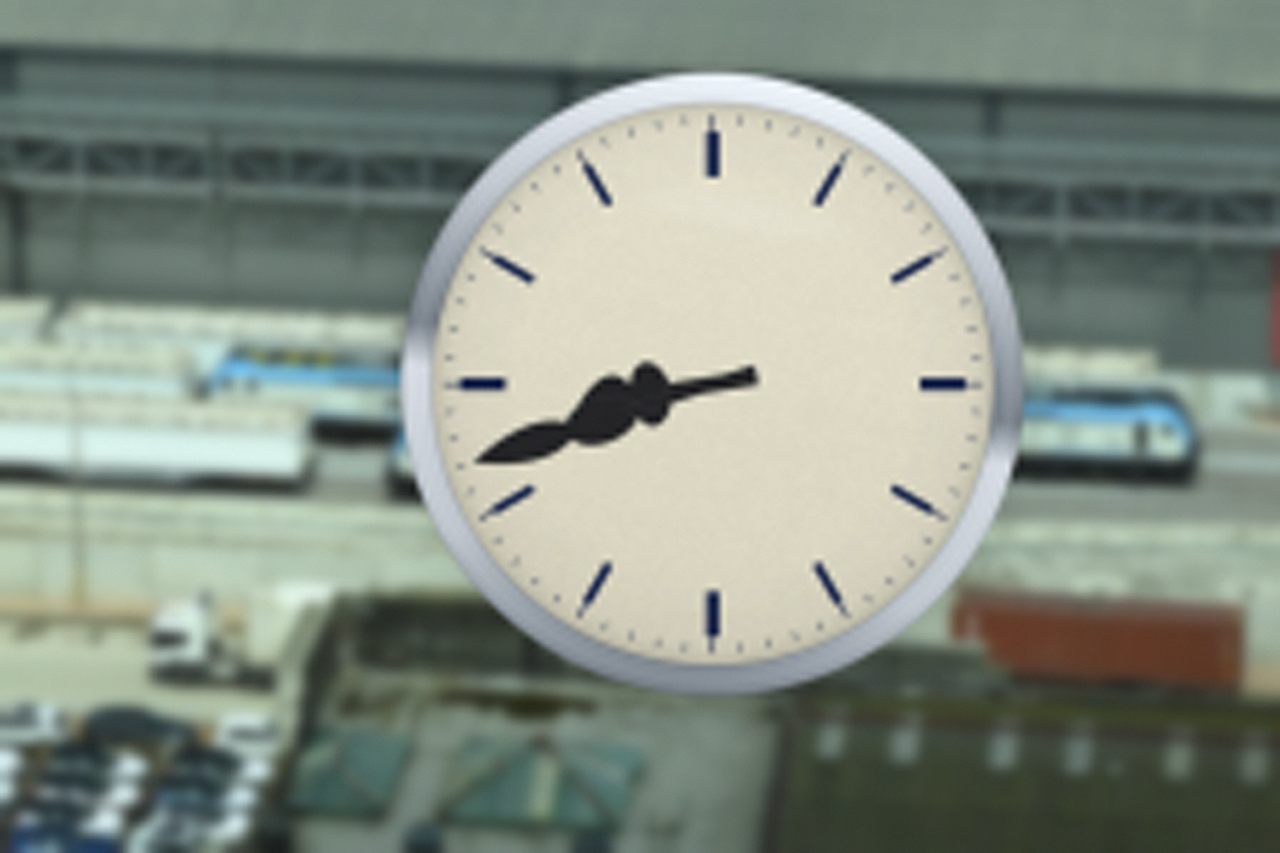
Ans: 8:42
